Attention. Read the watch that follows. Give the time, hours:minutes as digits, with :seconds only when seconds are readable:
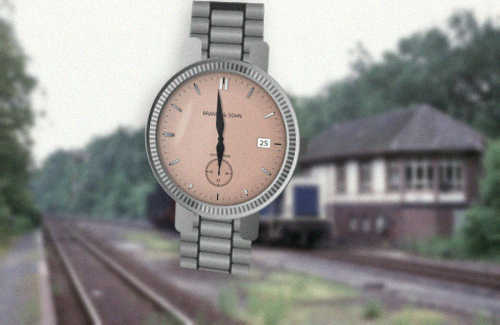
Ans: 5:59
